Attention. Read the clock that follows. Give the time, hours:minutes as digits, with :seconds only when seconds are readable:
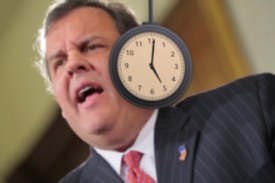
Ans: 5:01
